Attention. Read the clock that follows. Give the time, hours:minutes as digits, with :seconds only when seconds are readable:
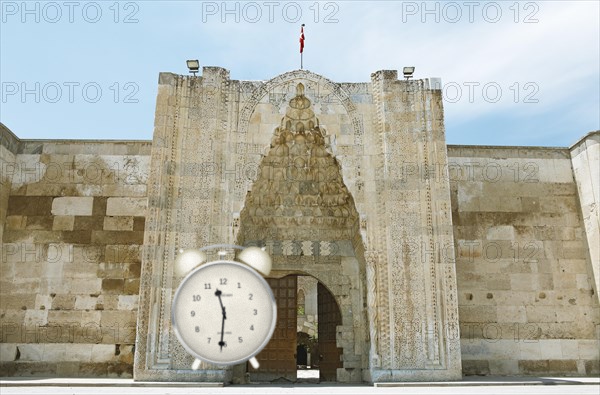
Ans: 11:31
